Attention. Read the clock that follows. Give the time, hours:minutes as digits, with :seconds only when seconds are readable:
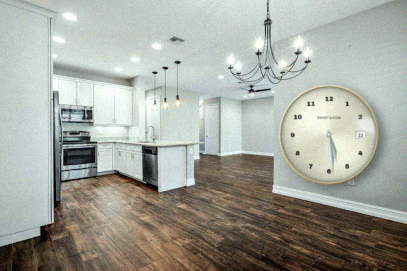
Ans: 5:29
